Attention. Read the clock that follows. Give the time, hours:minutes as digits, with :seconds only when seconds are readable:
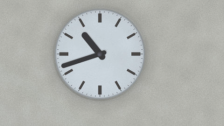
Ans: 10:42
